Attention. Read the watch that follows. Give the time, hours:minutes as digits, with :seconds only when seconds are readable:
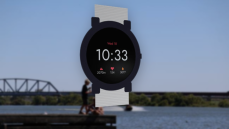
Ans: 10:33
